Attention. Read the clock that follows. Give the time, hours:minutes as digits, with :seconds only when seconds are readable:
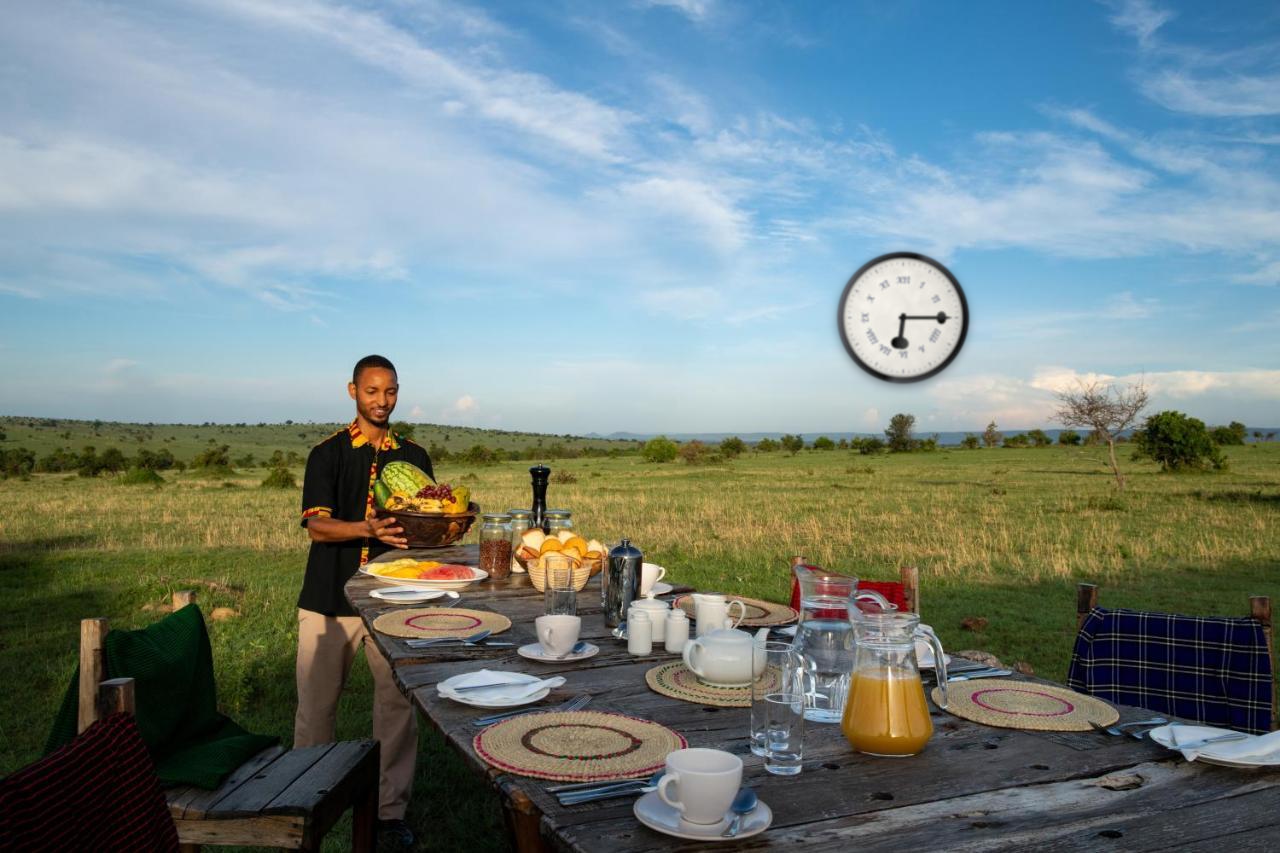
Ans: 6:15
